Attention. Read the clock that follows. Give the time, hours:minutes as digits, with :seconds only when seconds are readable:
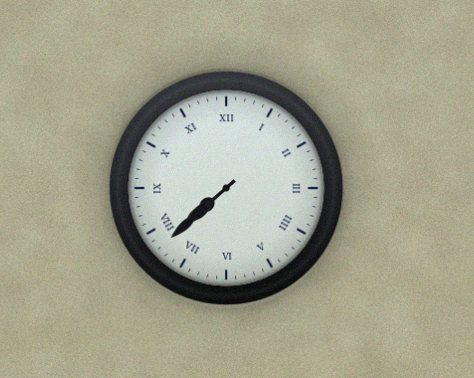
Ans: 7:38
